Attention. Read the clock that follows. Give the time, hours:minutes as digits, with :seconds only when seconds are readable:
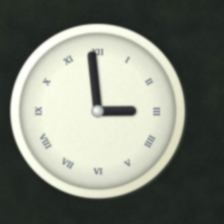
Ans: 2:59
